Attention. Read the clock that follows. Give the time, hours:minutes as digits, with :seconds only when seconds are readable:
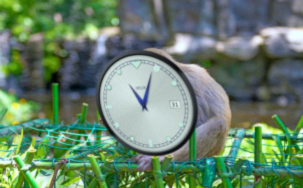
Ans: 11:04
